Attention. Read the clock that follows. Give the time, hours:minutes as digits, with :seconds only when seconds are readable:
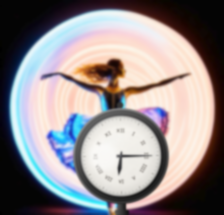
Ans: 6:15
